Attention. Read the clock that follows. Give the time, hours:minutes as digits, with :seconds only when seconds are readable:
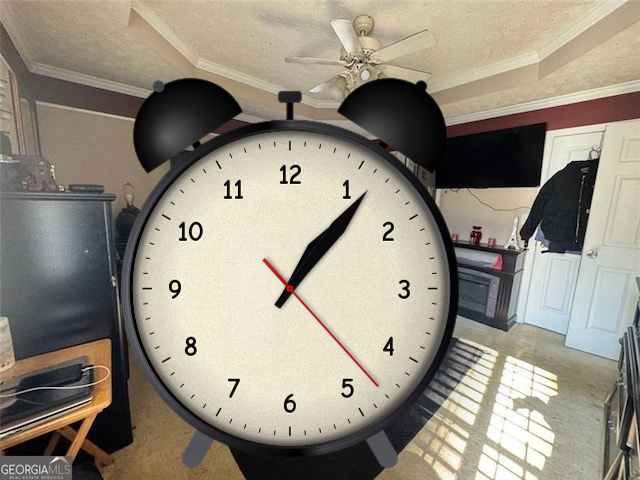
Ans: 1:06:23
